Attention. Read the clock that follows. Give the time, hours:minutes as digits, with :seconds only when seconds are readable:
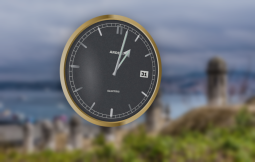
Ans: 1:02
